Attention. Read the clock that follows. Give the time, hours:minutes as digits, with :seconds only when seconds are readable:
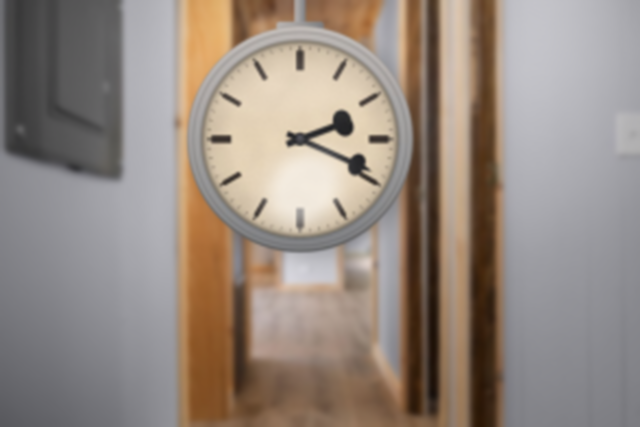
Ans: 2:19
